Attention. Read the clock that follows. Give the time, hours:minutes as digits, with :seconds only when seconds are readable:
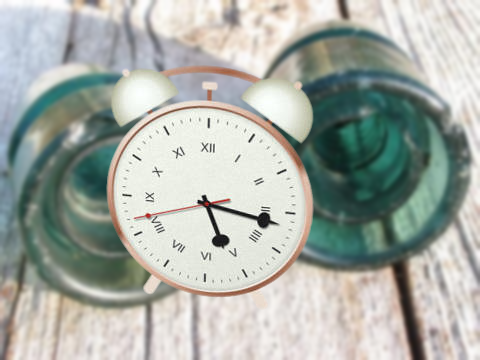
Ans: 5:16:42
